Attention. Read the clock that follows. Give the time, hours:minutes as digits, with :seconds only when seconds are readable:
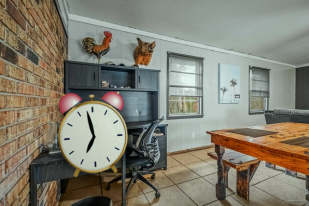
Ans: 6:58
